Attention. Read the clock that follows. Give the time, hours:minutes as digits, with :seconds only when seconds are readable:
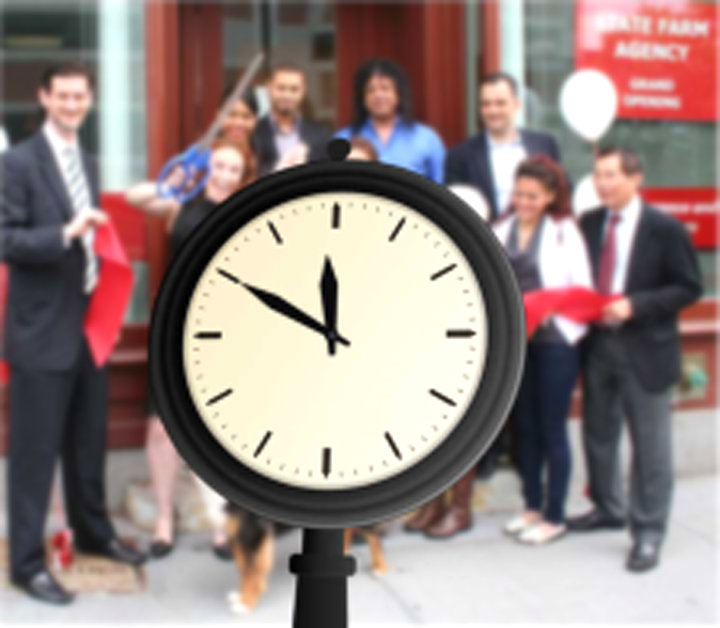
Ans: 11:50
